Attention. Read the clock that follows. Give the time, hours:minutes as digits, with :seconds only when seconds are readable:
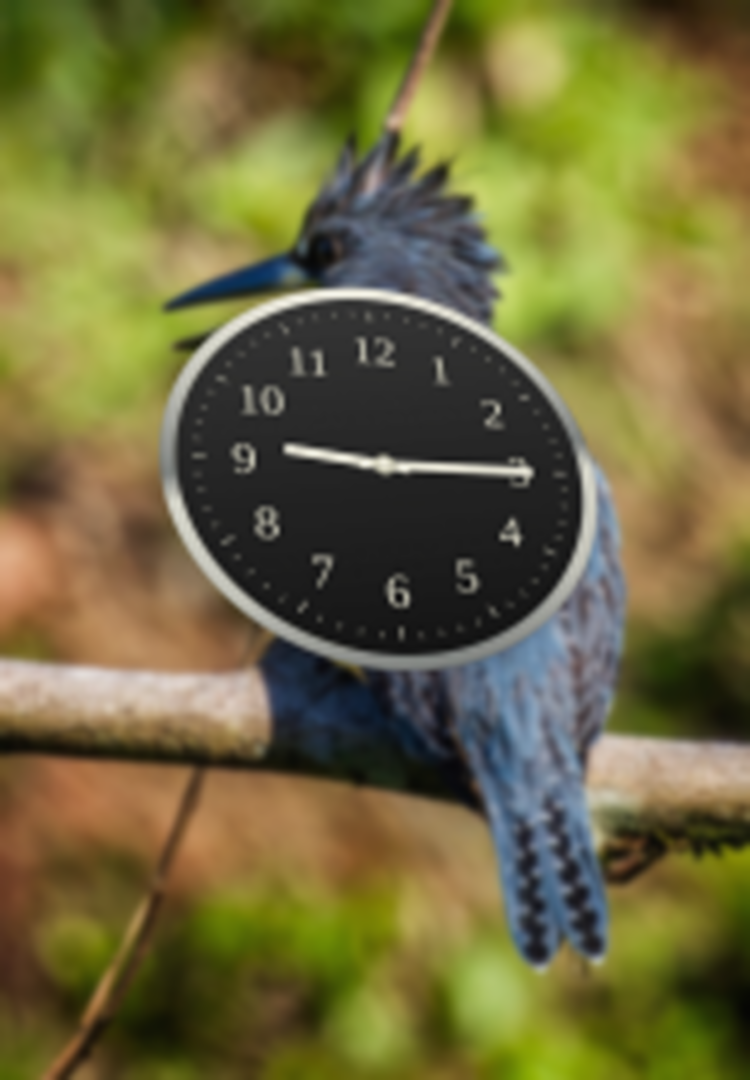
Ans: 9:15
